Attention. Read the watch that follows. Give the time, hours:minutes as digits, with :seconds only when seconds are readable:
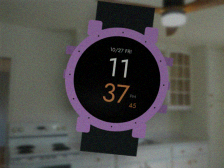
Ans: 11:37
